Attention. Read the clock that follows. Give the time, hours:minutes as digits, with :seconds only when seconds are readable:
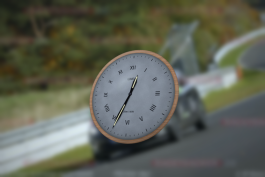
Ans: 12:34
